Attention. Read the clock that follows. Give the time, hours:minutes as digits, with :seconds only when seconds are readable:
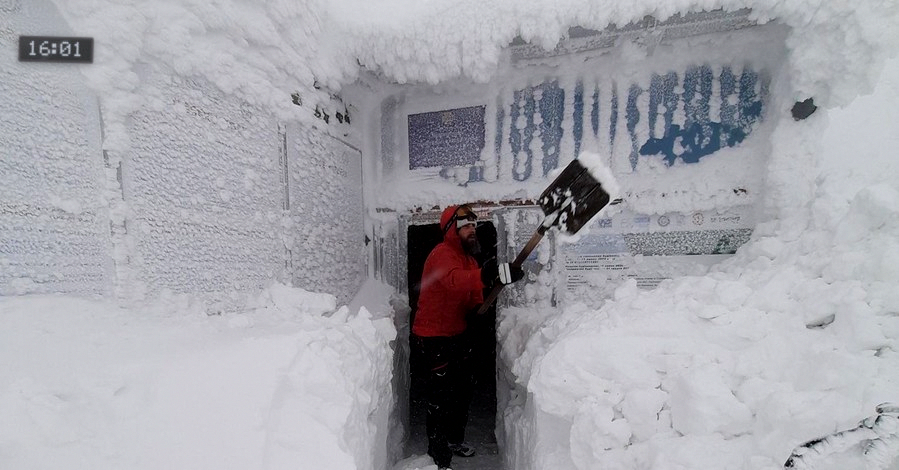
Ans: 16:01
